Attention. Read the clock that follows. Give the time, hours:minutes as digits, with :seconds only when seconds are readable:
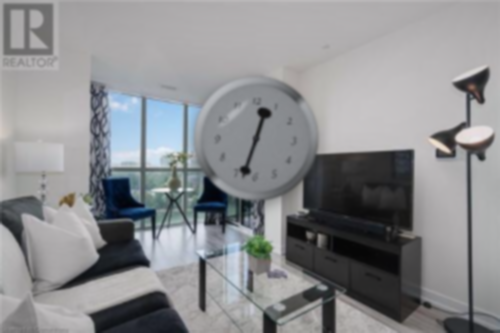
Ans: 12:33
